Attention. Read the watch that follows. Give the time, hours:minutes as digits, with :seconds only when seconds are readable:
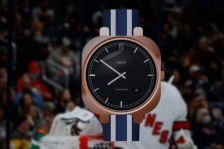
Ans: 7:51
